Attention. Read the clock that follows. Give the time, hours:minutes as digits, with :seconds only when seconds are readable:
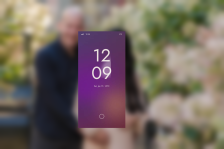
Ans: 12:09
